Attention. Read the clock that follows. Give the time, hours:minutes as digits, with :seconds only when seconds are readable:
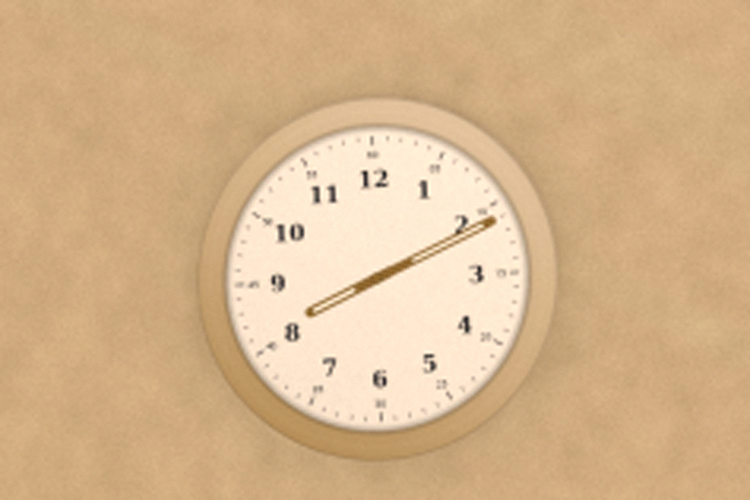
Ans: 8:11
